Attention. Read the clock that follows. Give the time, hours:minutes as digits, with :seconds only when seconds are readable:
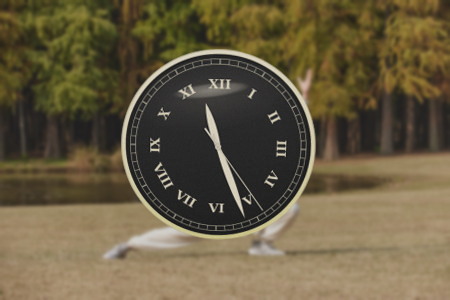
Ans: 11:26:24
